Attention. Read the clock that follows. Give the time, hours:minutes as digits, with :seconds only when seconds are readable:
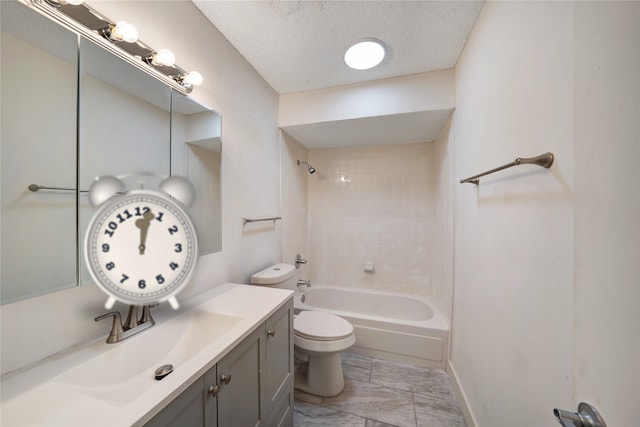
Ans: 12:02
